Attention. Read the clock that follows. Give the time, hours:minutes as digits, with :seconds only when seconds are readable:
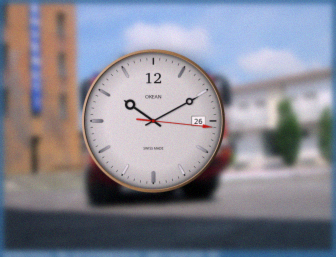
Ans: 10:10:16
